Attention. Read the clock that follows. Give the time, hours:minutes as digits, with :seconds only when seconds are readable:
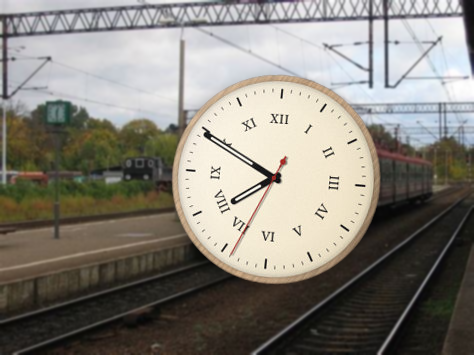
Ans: 7:49:34
